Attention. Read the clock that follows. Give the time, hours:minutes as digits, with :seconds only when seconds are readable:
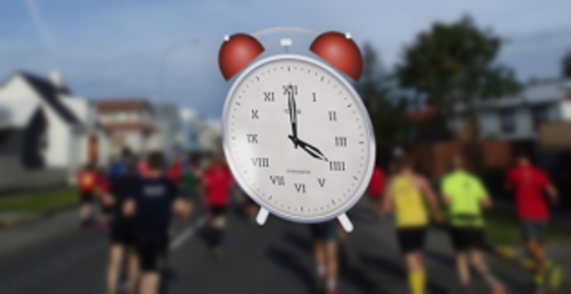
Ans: 4:00
